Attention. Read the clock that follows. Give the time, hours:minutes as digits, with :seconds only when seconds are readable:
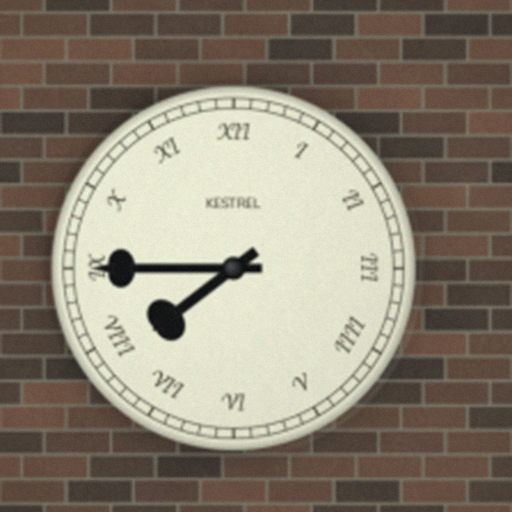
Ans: 7:45
